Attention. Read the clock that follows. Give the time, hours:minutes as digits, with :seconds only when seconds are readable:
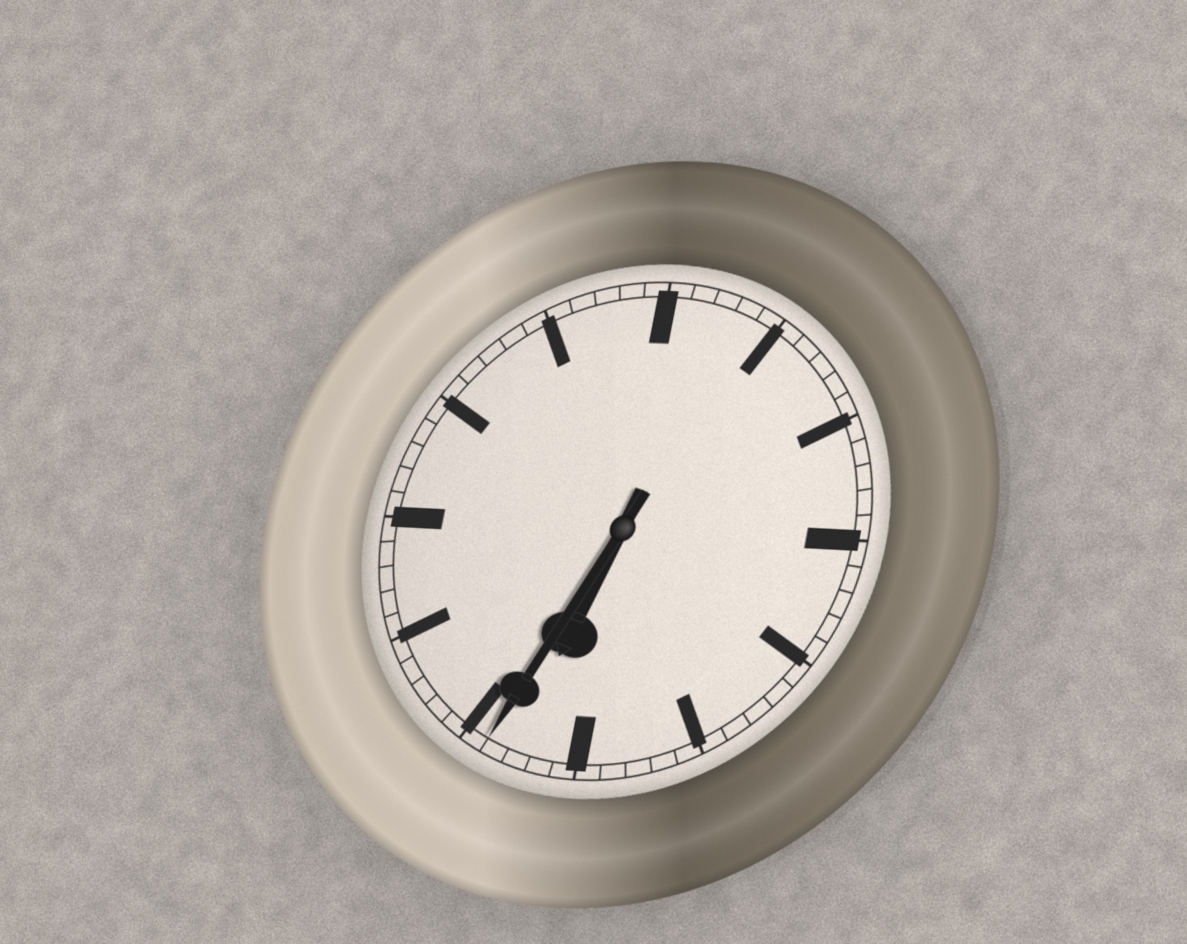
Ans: 6:34
